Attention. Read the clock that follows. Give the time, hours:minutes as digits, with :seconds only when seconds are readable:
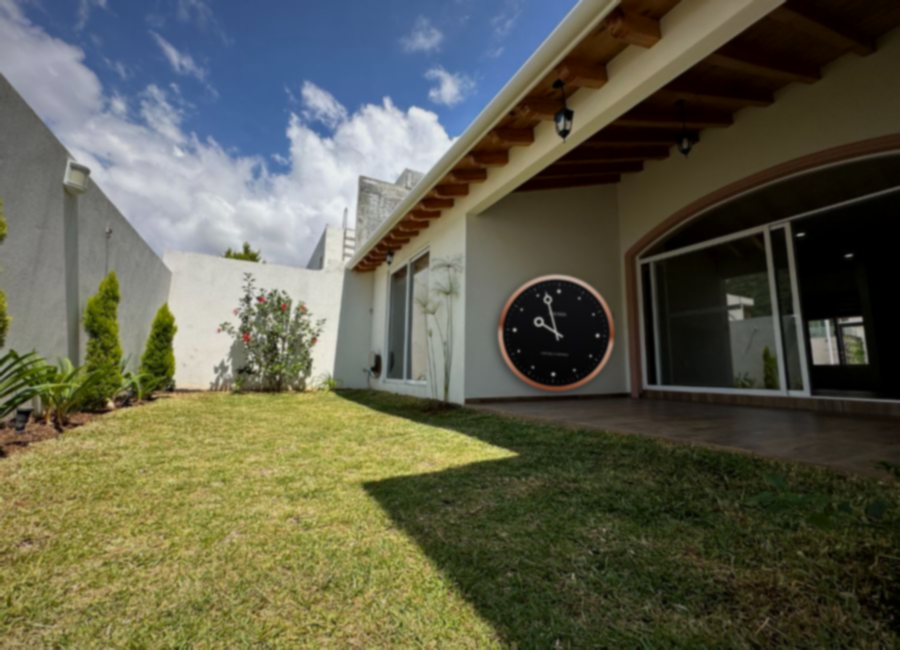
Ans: 9:57
